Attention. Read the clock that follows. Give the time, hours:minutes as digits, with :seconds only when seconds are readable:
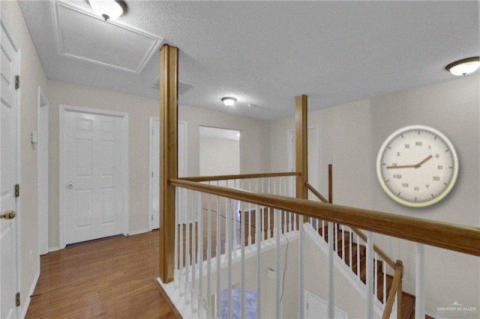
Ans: 1:44
